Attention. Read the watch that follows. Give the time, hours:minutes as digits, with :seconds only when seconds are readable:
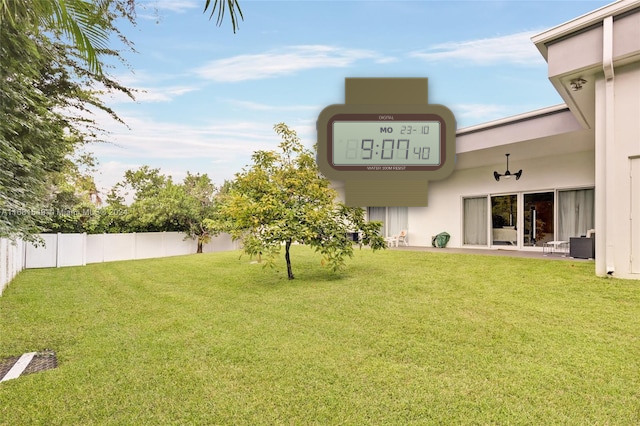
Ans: 9:07:40
